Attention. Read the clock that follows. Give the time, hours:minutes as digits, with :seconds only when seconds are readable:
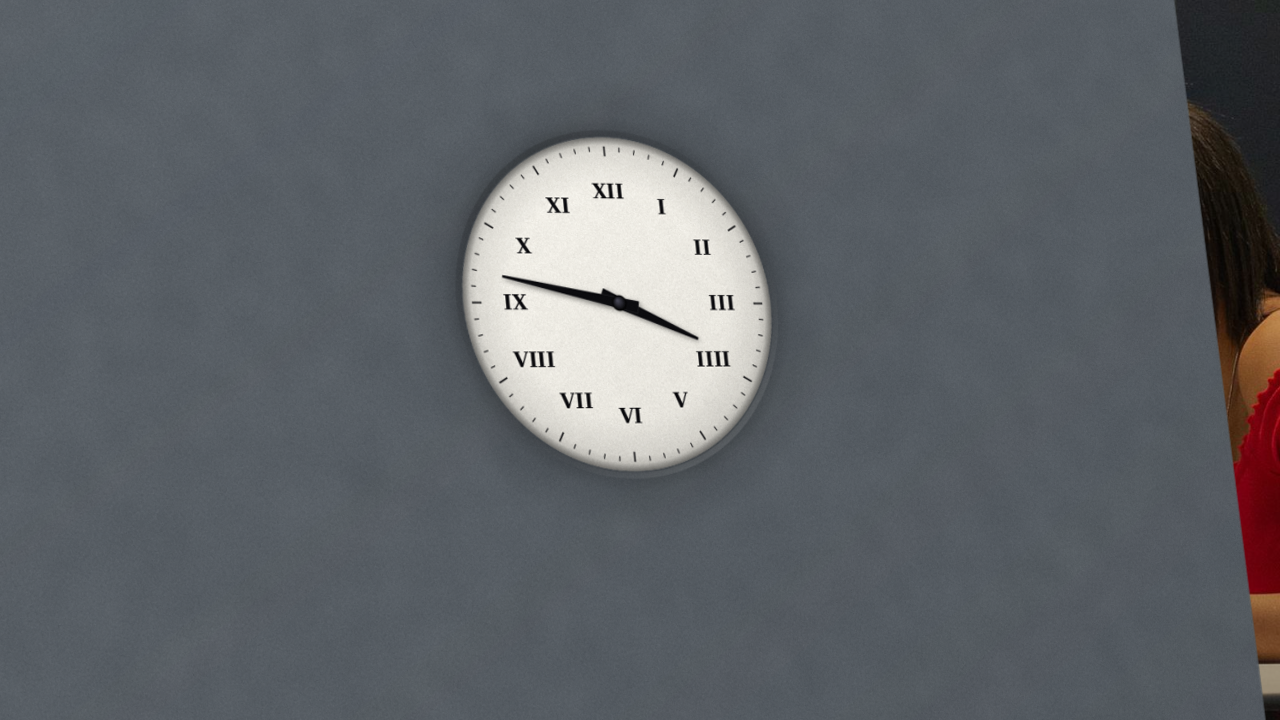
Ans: 3:47
